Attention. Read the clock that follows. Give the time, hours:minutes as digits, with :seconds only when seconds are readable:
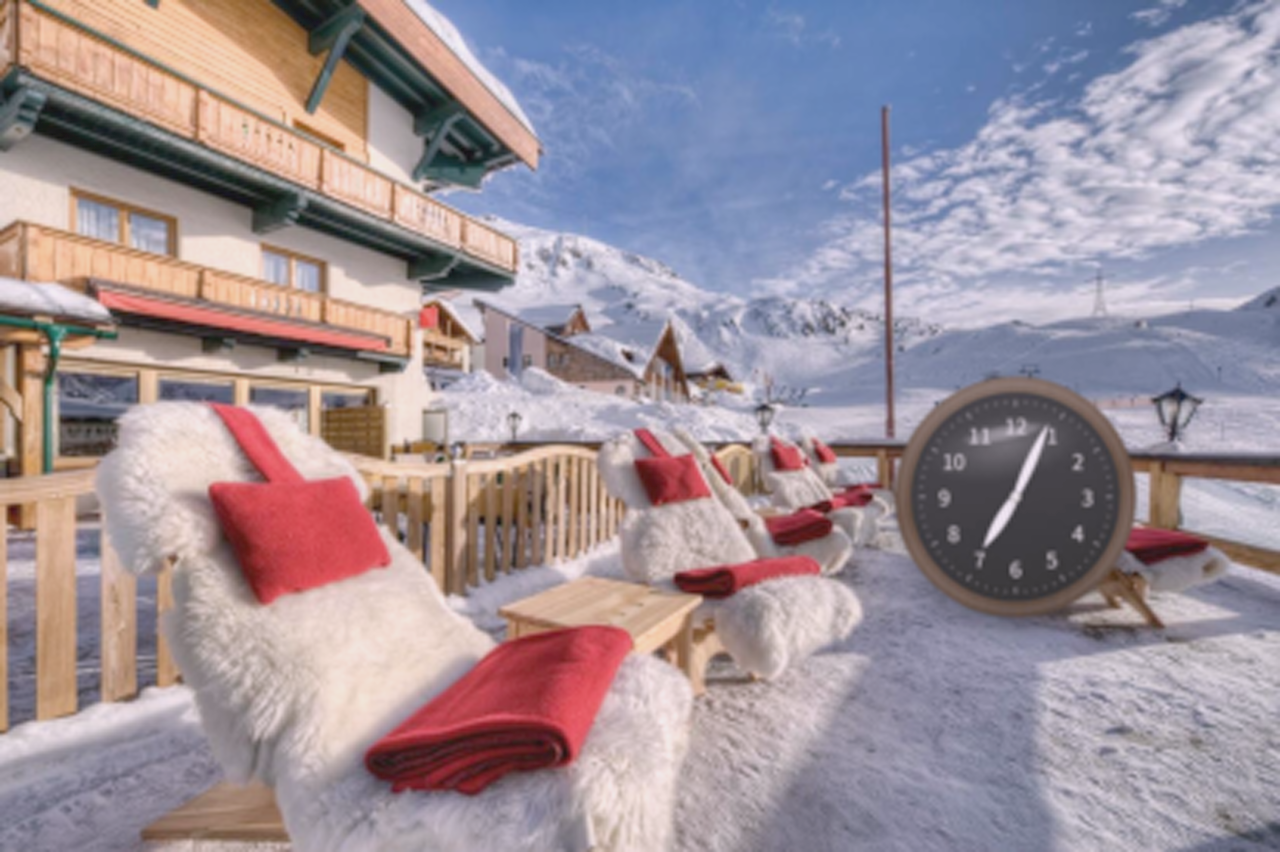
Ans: 7:04
